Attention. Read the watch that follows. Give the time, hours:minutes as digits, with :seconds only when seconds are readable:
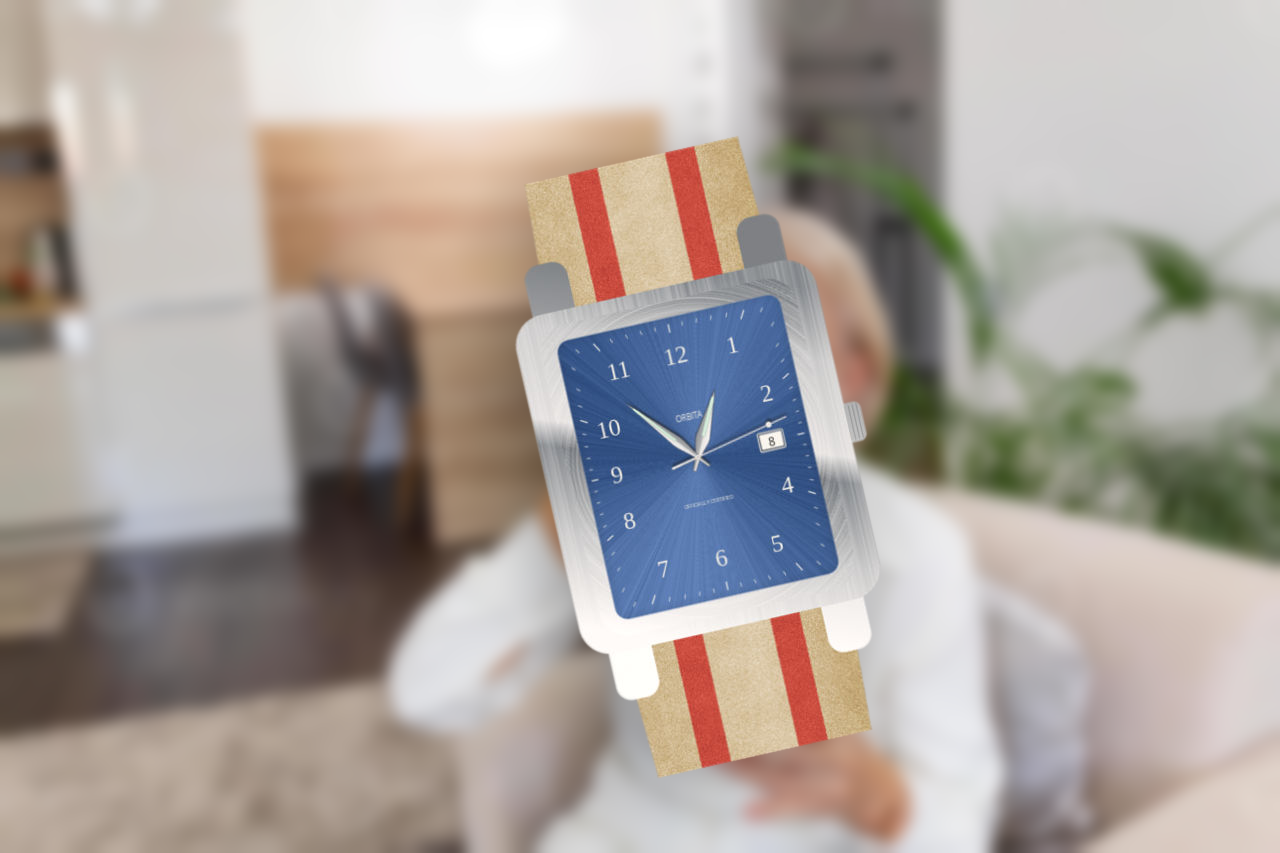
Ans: 12:53:13
